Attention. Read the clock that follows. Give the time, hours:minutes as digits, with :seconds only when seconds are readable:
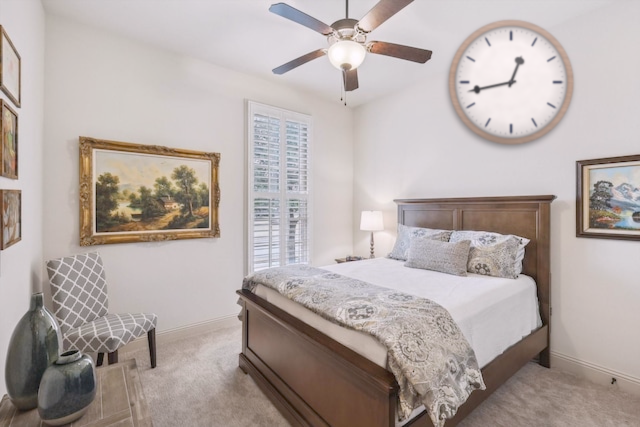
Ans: 12:43
